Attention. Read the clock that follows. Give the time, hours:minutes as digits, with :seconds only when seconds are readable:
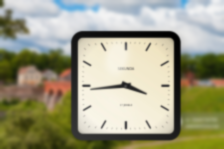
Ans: 3:44
